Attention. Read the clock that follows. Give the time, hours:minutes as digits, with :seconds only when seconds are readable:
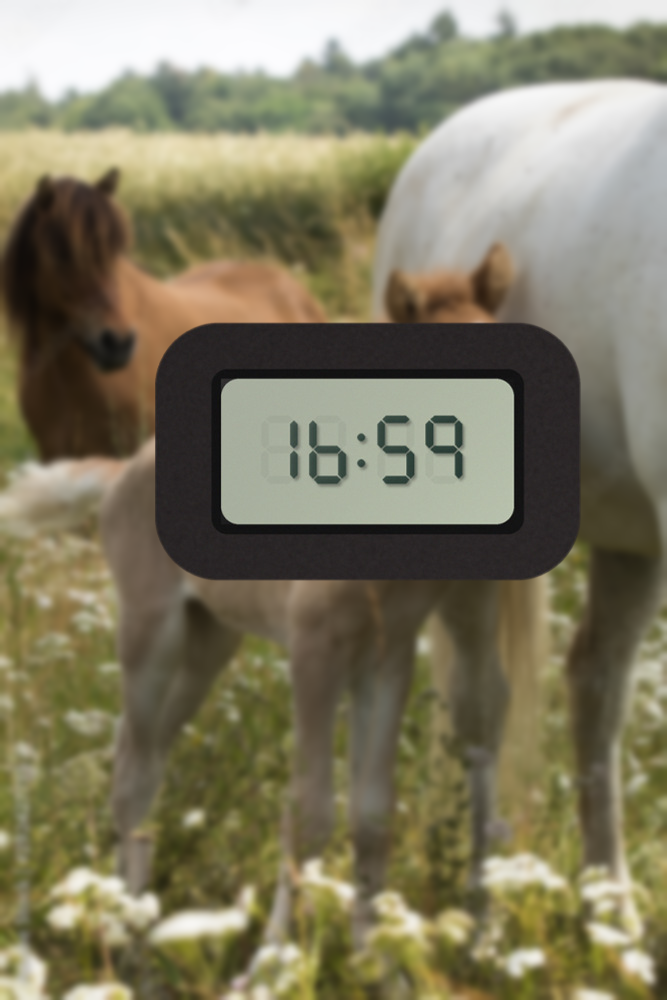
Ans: 16:59
